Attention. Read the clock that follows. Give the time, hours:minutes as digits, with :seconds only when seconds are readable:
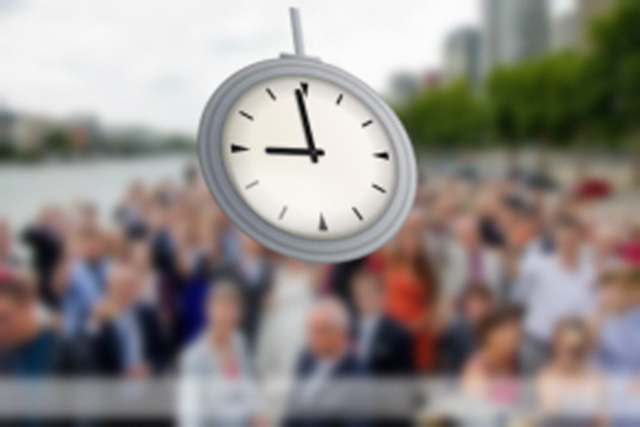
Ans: 8:59
